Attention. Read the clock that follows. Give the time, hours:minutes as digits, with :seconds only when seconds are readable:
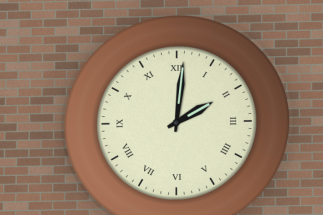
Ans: 2:01
